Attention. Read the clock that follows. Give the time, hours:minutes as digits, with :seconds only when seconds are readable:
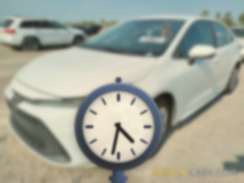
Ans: 4:32
